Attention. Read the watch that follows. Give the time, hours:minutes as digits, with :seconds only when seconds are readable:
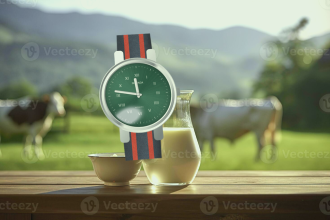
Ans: 11:47
